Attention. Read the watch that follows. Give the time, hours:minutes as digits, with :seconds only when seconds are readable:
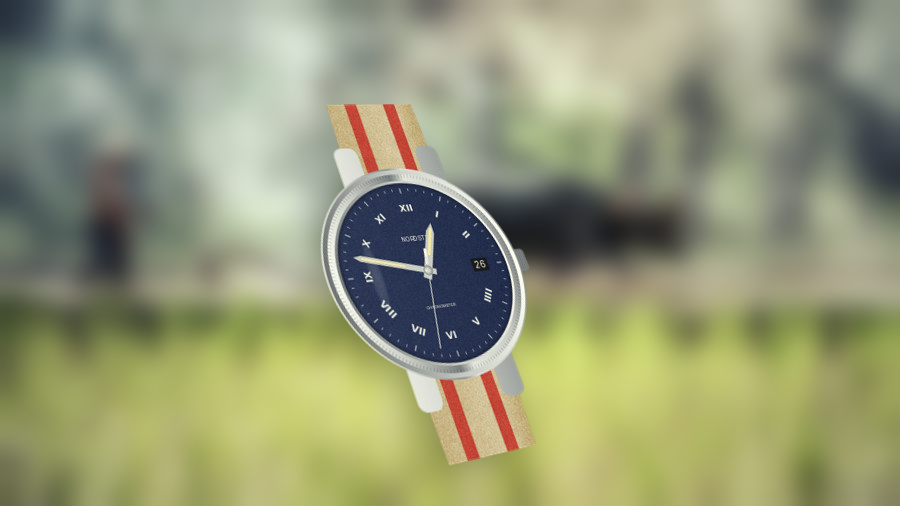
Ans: 12:47:32
